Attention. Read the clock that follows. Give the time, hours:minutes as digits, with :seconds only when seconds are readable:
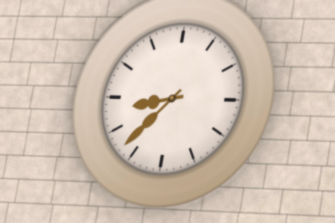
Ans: 8:37
